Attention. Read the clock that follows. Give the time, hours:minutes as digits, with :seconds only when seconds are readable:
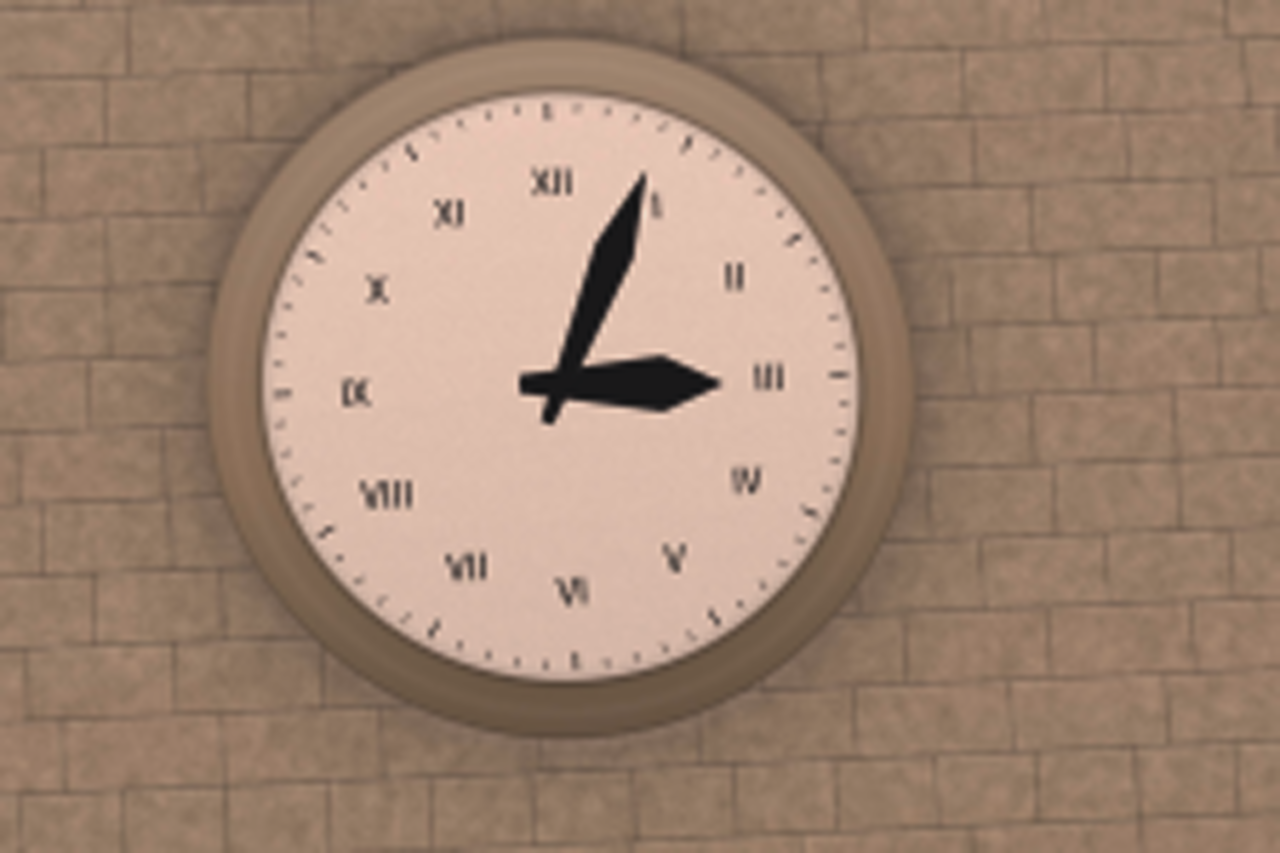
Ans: 3:04
